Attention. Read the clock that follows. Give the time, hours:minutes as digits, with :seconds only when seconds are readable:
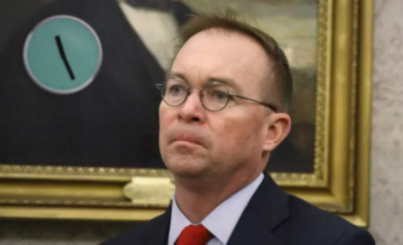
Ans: 11:26
